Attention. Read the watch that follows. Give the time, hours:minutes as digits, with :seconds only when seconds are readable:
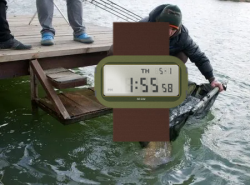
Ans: 1:55:58
